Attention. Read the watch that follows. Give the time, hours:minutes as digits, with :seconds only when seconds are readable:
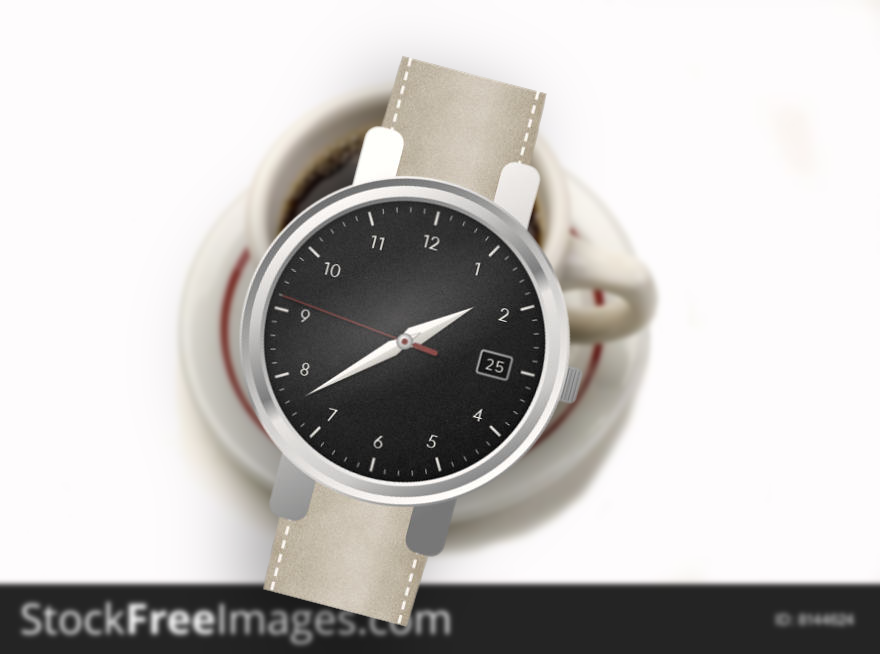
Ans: 1:37:46
